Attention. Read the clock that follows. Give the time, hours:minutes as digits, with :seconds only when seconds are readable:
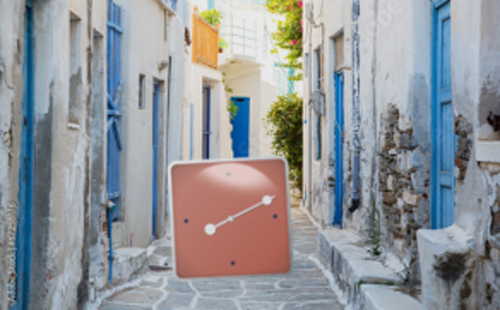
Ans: 8:11
